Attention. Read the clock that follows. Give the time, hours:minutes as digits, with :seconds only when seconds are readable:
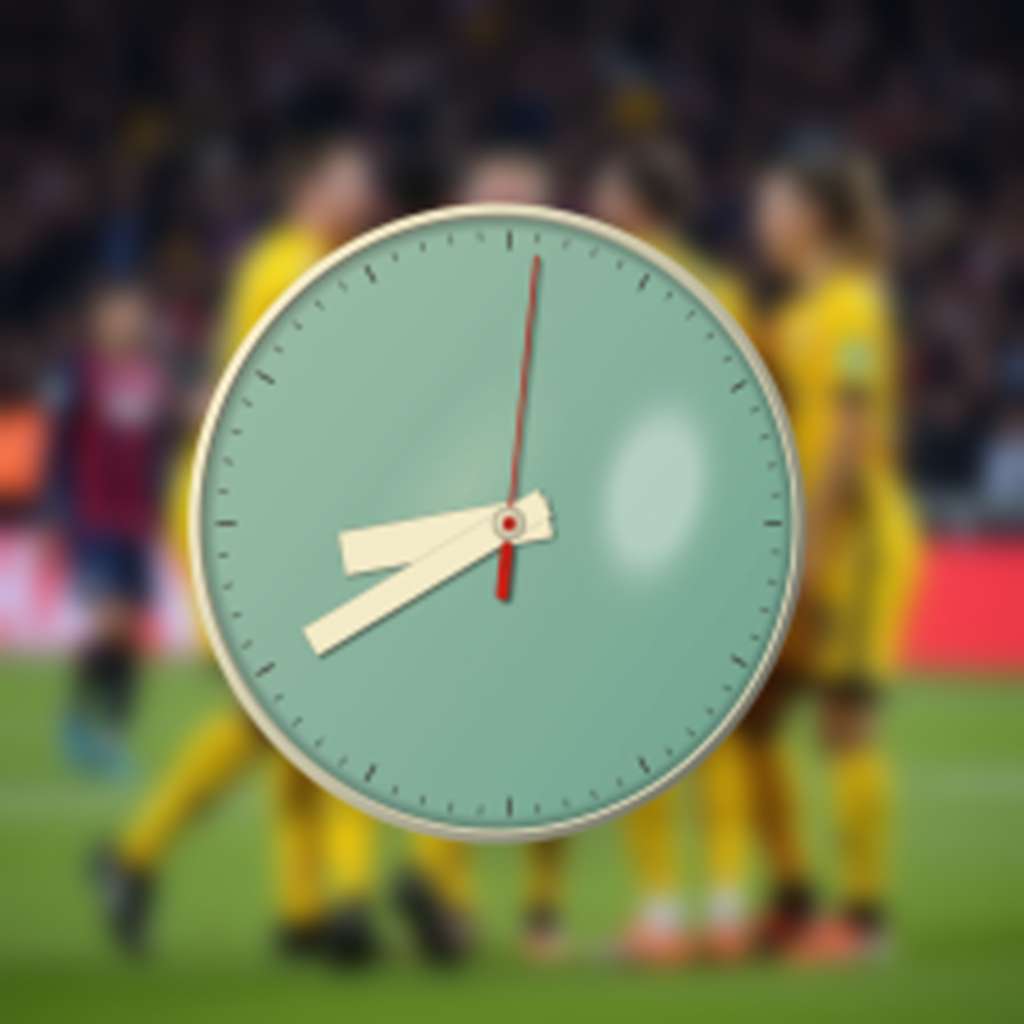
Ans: 8:40:01
